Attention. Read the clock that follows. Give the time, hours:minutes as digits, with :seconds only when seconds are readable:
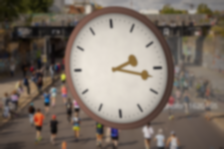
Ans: 2:17
